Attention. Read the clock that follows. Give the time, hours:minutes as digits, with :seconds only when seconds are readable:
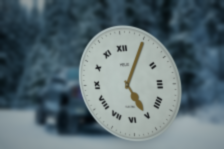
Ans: 5:05
